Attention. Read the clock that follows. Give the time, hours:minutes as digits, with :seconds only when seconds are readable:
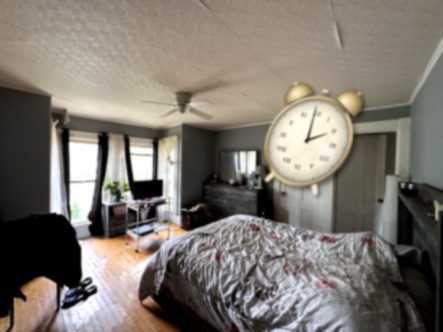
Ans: 1:59
